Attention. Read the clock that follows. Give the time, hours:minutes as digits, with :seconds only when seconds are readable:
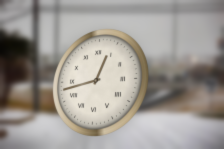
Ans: 12:43
